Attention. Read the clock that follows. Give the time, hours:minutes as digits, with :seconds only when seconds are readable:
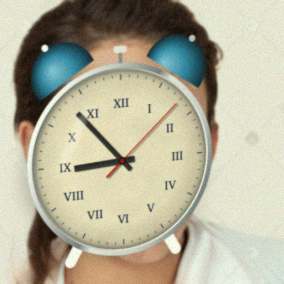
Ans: 8:53:08
